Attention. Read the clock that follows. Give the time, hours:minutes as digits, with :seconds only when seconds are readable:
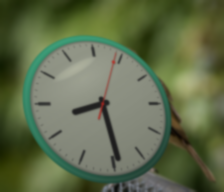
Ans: 8:29:04
